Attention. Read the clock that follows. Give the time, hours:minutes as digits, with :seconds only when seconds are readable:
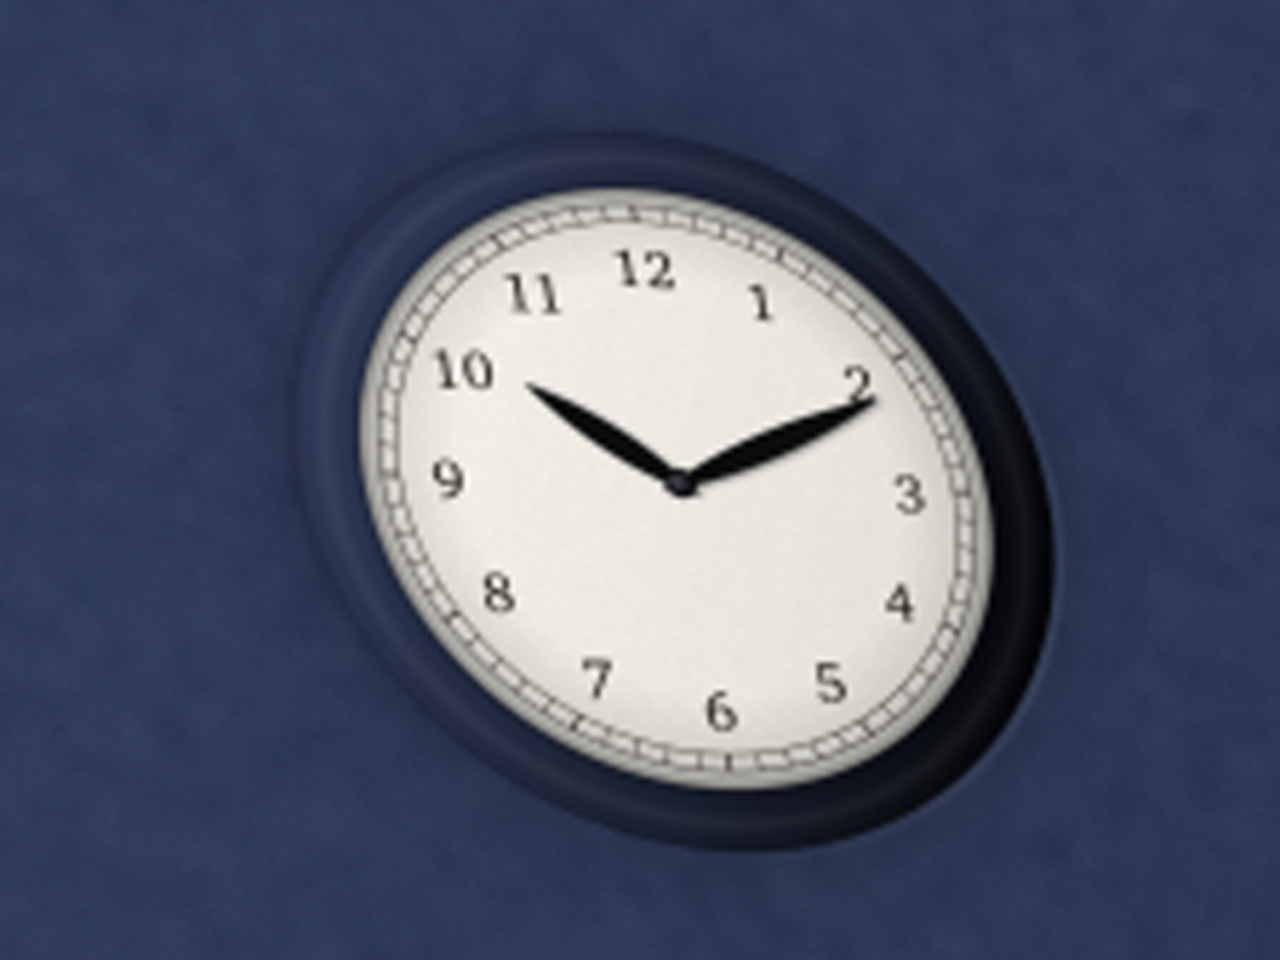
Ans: 10:11
